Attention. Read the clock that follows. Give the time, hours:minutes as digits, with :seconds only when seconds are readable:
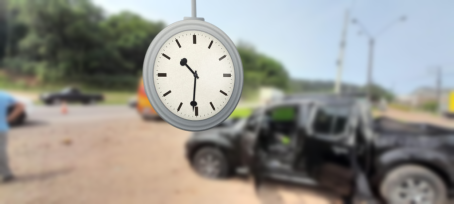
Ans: 10:31
